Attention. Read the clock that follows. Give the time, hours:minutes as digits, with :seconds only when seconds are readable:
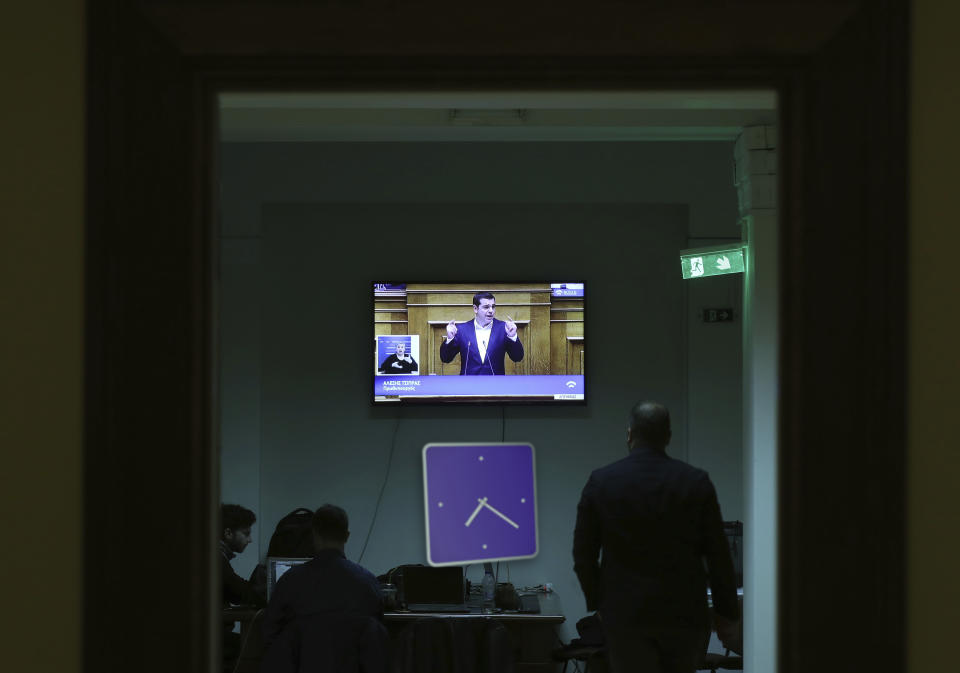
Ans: 7:21
